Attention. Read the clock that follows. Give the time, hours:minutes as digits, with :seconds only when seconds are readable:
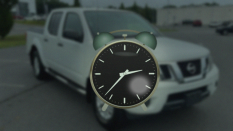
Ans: 2:37
